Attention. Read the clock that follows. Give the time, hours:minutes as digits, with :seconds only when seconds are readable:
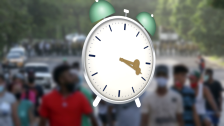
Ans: 3:19
